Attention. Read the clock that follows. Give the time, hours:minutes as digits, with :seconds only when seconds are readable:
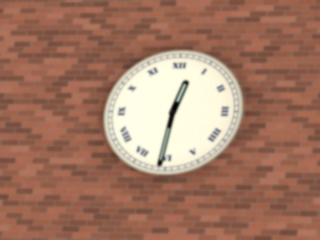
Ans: 12:31
